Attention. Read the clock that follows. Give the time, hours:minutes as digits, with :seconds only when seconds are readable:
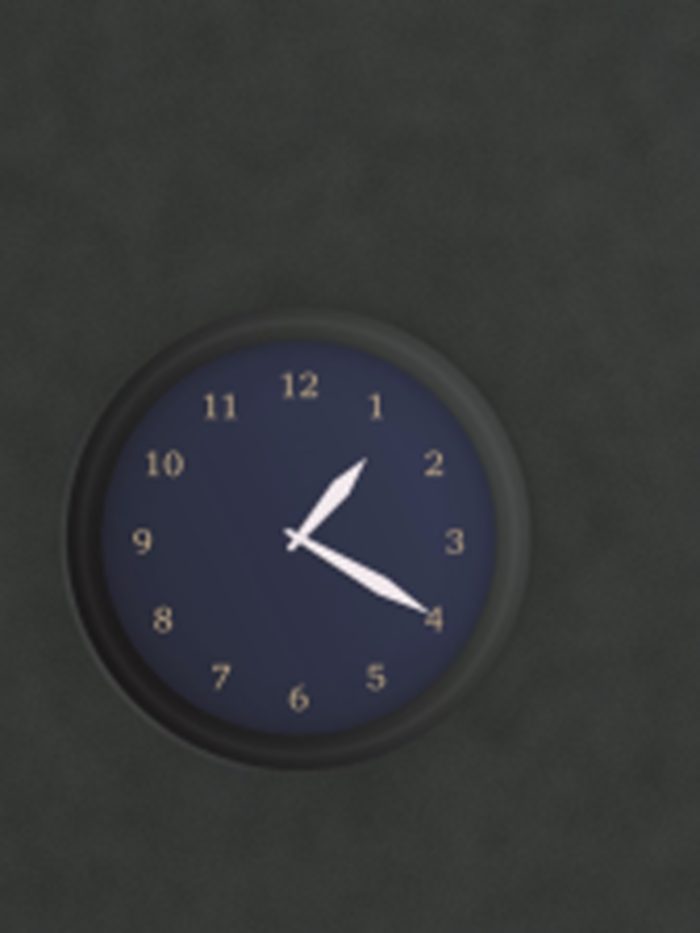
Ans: 1:20
